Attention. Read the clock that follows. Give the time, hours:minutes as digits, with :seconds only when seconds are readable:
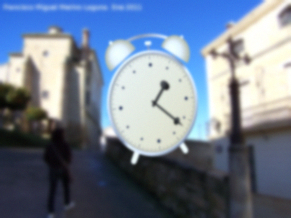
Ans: 1:22
